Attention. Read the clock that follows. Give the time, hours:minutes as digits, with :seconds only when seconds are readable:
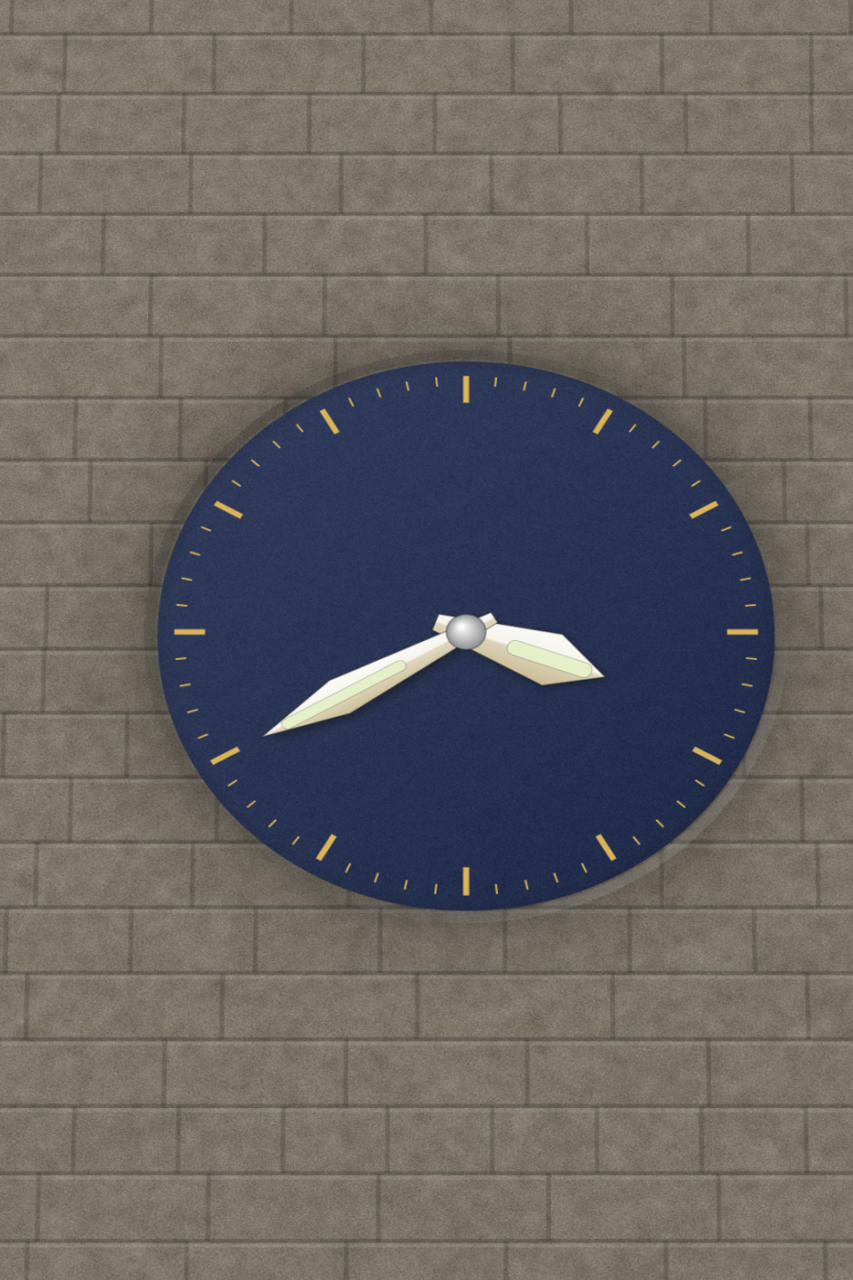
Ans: 3:40
